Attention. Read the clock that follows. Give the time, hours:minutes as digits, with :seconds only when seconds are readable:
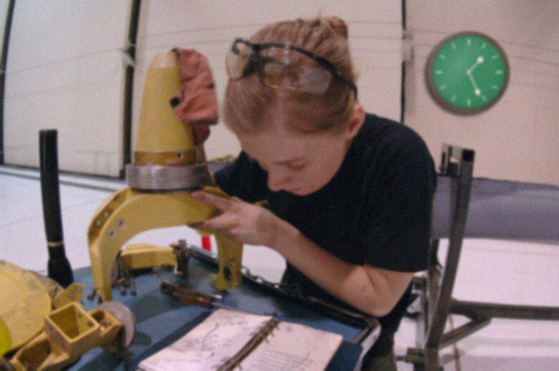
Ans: 1:26
